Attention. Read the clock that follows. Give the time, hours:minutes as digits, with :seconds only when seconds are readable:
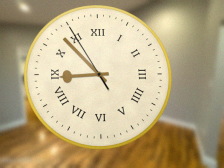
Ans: 8:52:55
